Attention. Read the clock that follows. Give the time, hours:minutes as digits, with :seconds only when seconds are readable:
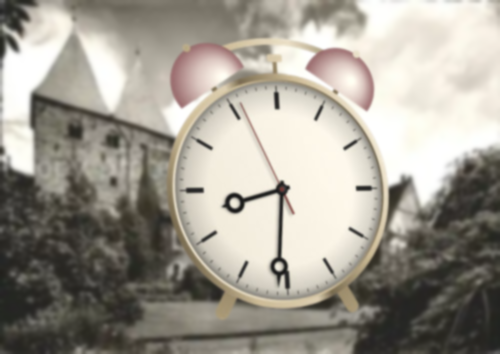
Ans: 8:30:56
